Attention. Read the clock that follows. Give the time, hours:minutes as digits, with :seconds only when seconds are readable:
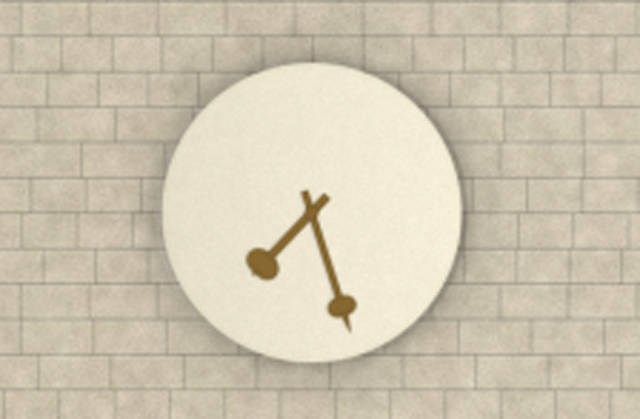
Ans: 7:27
